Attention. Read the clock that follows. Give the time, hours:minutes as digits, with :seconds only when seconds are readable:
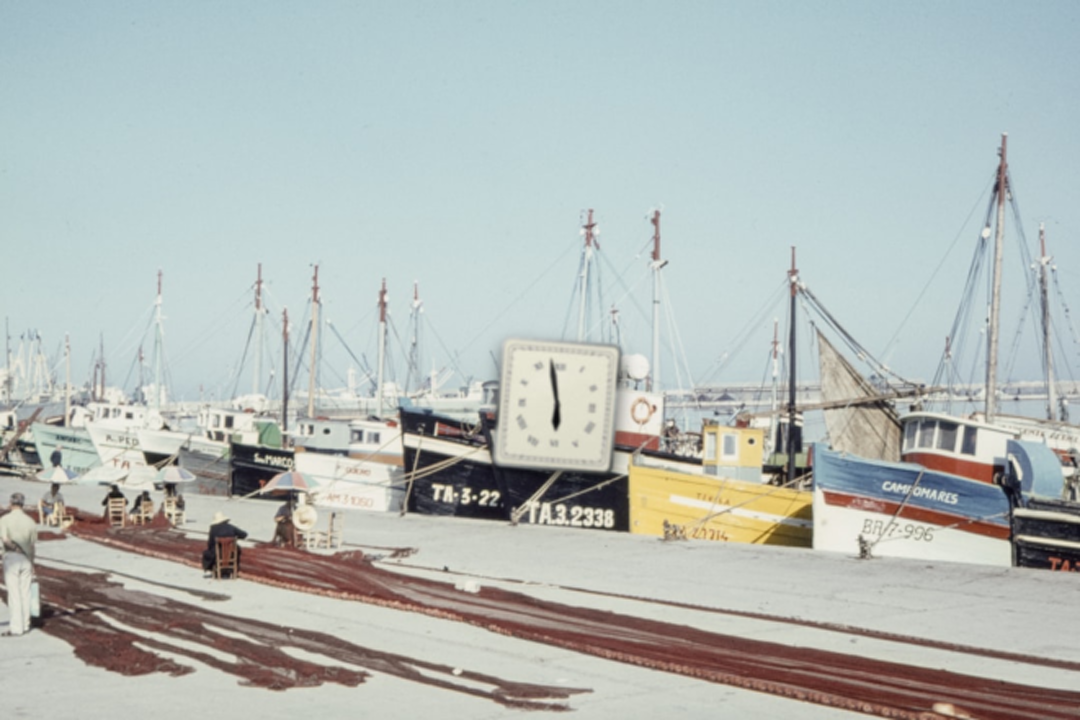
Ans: 5:58
